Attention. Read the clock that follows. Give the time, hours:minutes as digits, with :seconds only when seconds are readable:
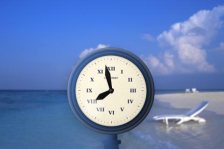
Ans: 7:58
